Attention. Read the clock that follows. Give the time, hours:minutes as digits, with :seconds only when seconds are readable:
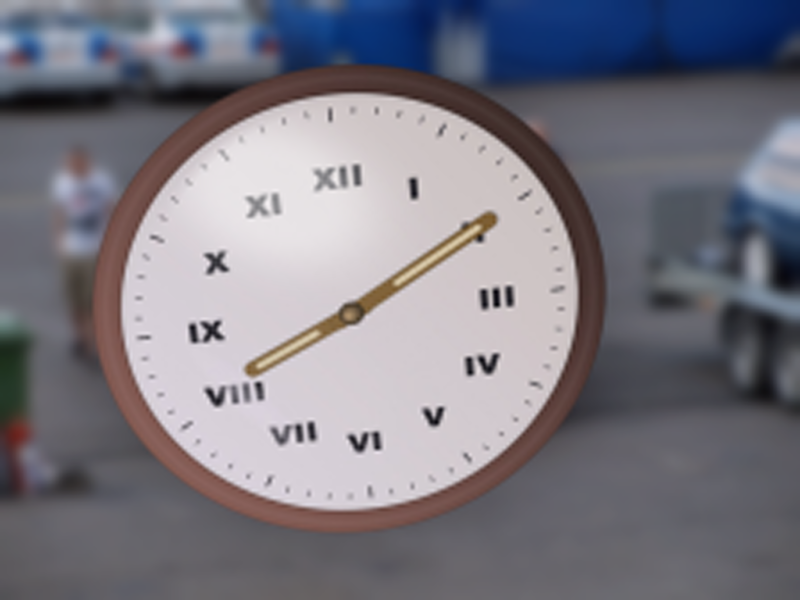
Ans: 8:10
